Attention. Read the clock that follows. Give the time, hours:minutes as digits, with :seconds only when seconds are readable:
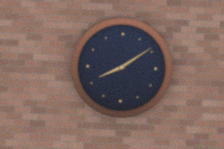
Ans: 8:09
